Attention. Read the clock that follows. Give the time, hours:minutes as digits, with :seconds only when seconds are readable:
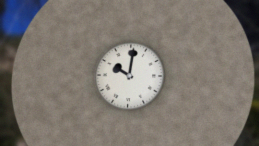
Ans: 10:01
